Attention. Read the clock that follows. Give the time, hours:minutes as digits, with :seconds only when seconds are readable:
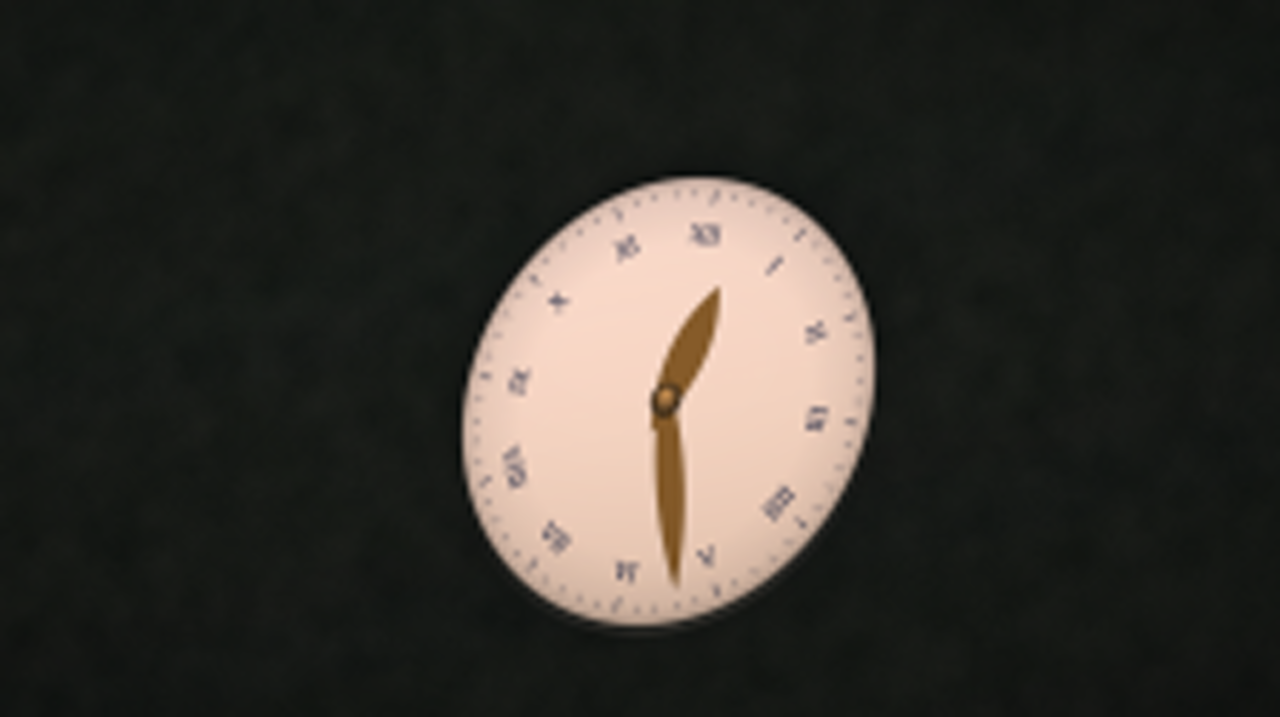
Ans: 12:27
